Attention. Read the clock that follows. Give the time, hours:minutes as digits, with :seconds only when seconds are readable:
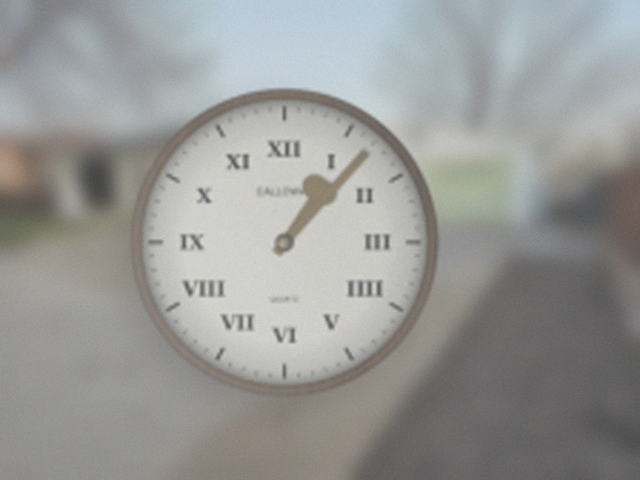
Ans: 1:07
